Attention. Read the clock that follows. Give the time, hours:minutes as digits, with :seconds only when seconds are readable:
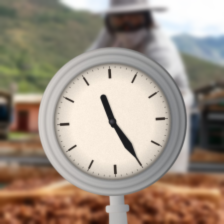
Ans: 11:25
